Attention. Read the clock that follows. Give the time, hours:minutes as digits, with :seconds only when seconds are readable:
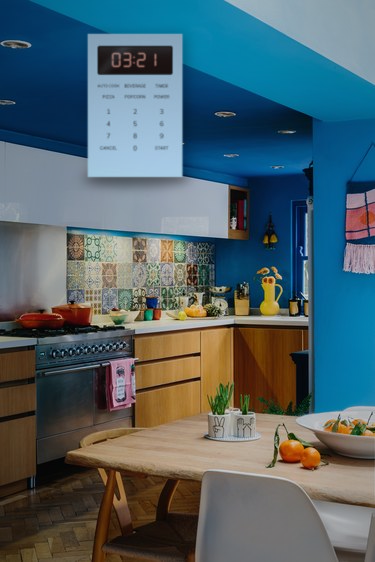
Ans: 3:21
